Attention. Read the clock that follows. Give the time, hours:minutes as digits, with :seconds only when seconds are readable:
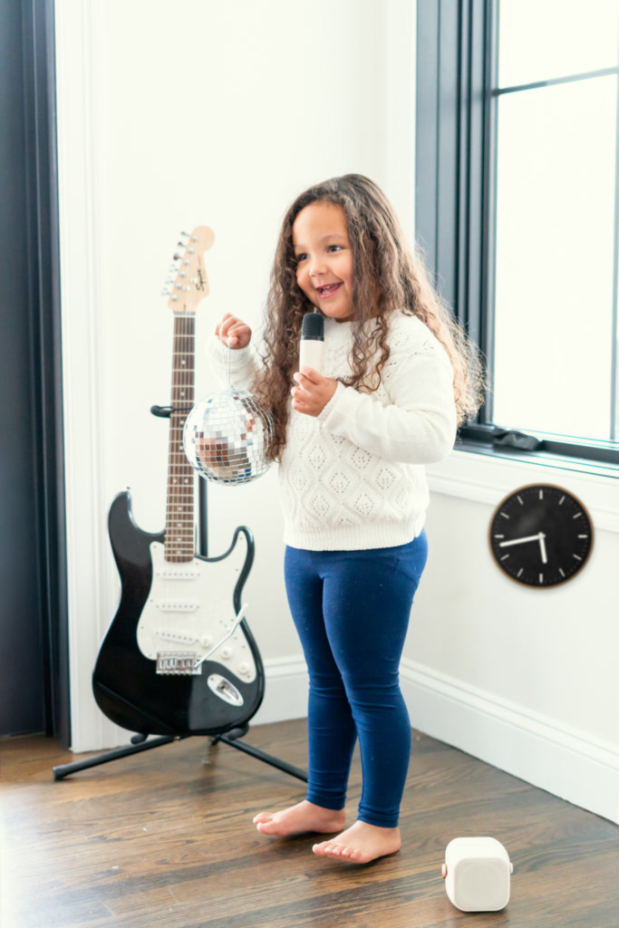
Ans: 5:43
